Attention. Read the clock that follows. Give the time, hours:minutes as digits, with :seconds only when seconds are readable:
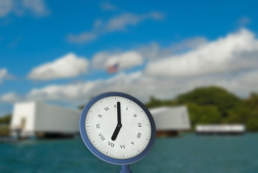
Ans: 7:01
